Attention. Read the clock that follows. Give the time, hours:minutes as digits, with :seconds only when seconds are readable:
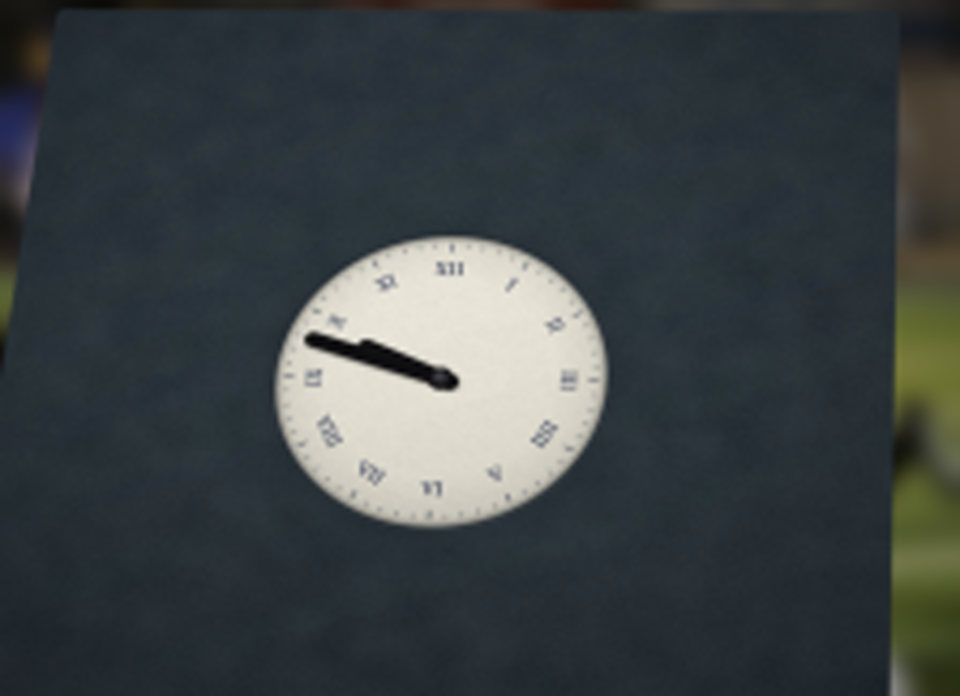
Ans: 9:48
